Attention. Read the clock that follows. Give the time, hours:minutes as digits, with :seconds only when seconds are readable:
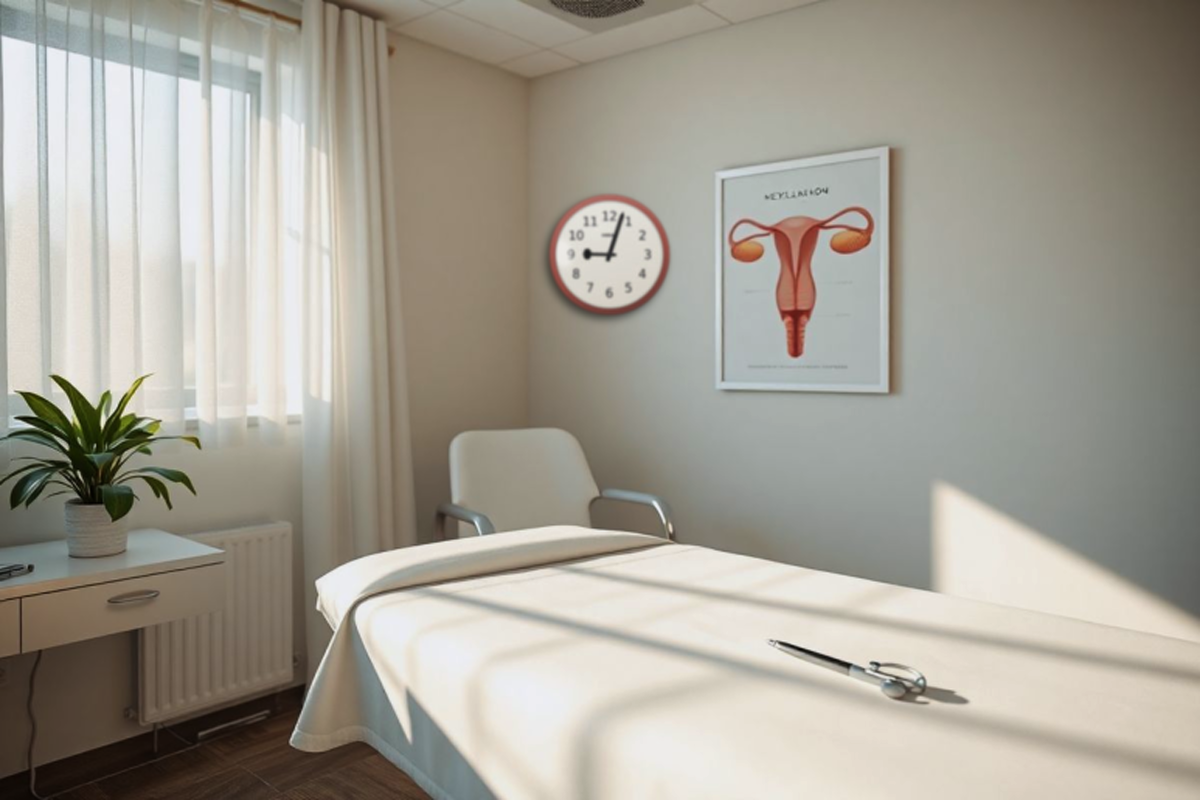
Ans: 9:03
